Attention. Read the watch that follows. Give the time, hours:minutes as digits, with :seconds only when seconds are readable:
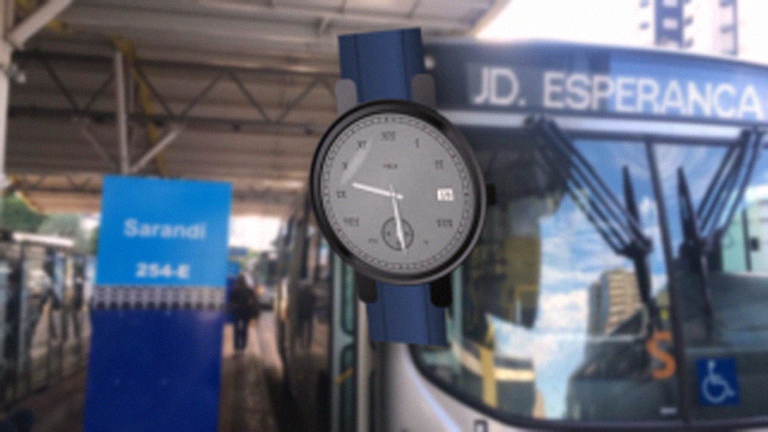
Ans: 9:29
